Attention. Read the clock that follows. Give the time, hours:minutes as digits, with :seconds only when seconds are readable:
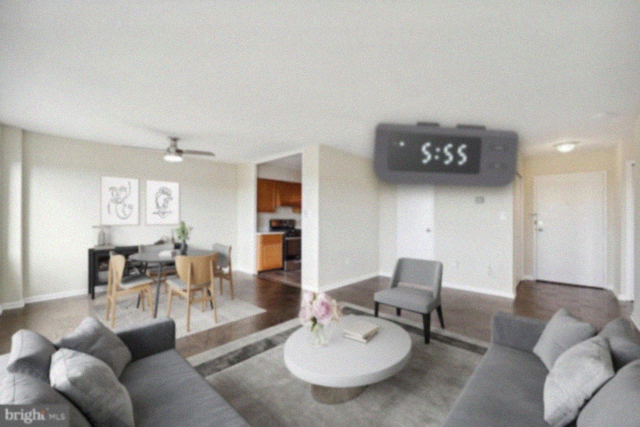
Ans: 5:55
